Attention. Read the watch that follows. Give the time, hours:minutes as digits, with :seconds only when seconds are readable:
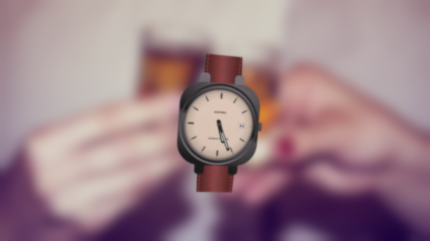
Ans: 5:26
